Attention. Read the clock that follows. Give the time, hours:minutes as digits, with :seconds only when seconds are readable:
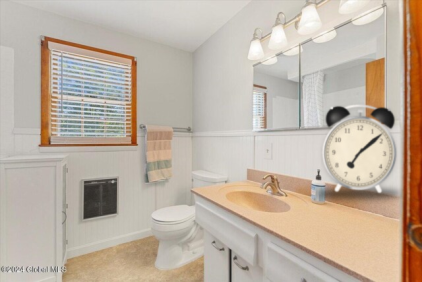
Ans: 7:08
